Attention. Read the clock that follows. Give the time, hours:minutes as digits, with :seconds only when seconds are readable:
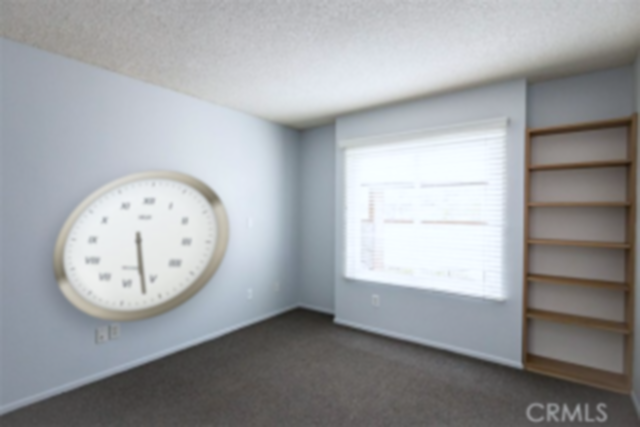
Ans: 5:27
